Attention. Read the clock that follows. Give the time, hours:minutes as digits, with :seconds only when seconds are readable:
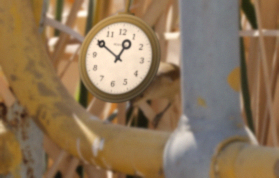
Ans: 12:50
